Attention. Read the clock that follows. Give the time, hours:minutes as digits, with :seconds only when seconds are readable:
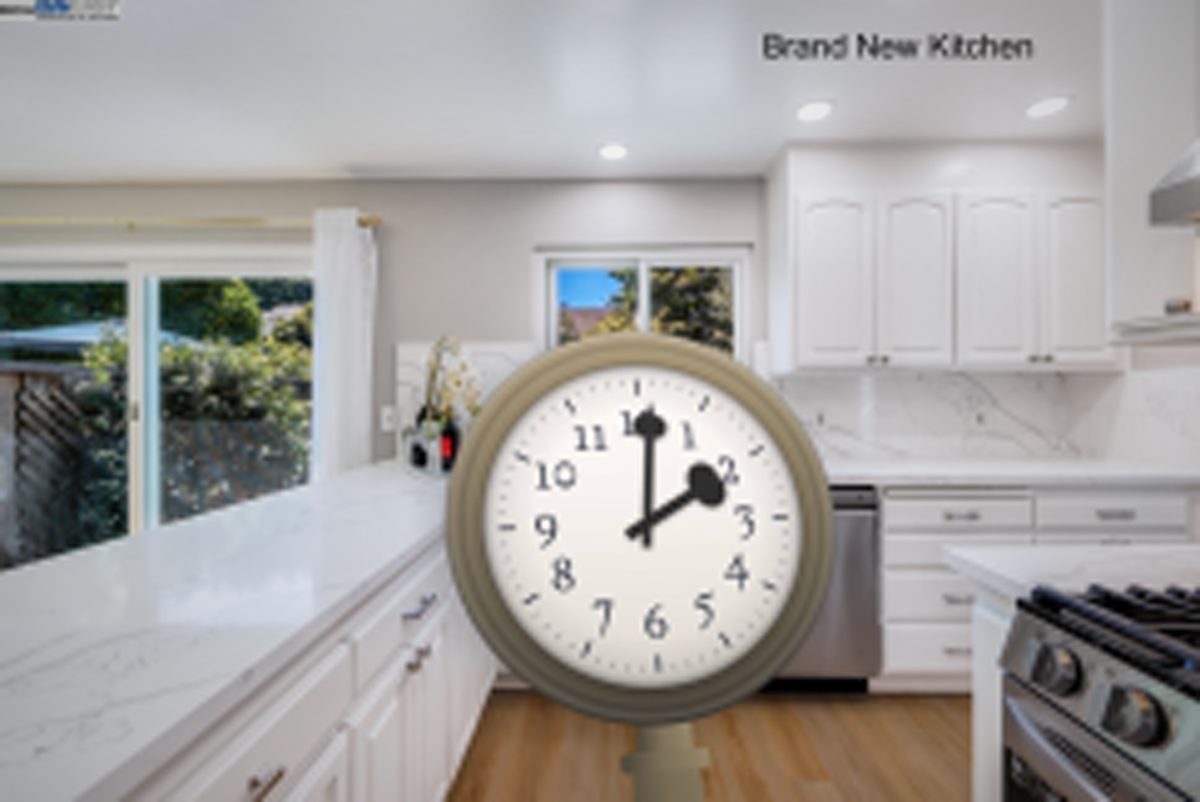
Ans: 2:01
